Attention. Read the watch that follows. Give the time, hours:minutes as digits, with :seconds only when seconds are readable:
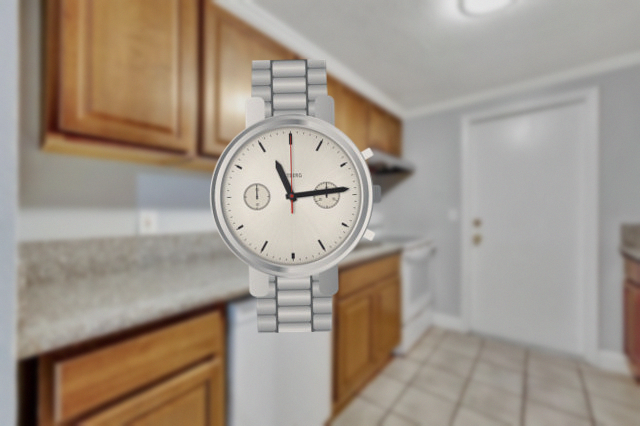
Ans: 11:14
